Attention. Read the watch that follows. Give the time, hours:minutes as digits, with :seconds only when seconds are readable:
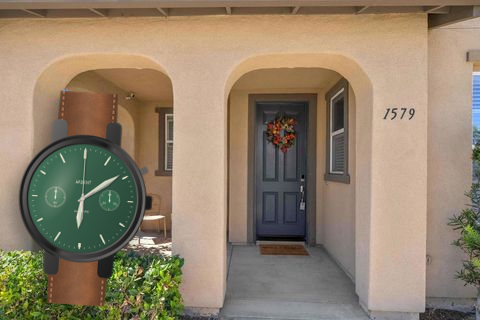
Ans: 6:09
